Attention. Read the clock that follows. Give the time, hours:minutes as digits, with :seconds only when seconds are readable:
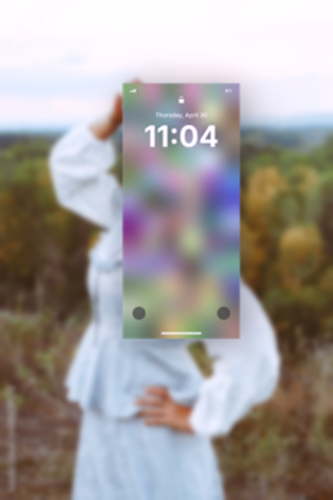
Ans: 11:04
